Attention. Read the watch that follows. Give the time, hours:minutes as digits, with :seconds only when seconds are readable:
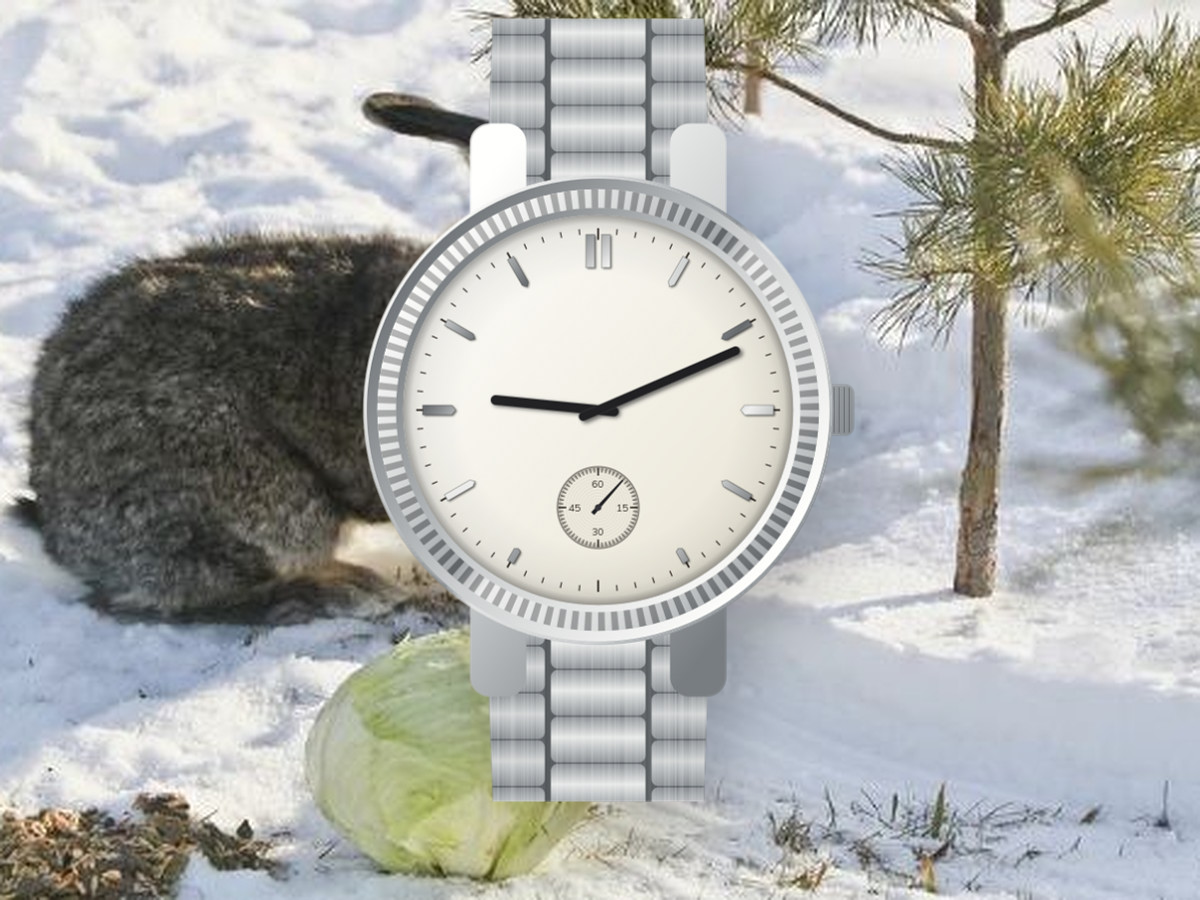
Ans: 9:11:07
